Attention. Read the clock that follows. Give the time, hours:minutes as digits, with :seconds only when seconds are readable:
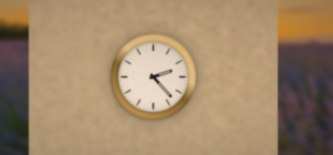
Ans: 2:23
